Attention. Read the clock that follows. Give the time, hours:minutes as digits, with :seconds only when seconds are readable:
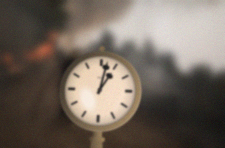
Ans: 1:02
